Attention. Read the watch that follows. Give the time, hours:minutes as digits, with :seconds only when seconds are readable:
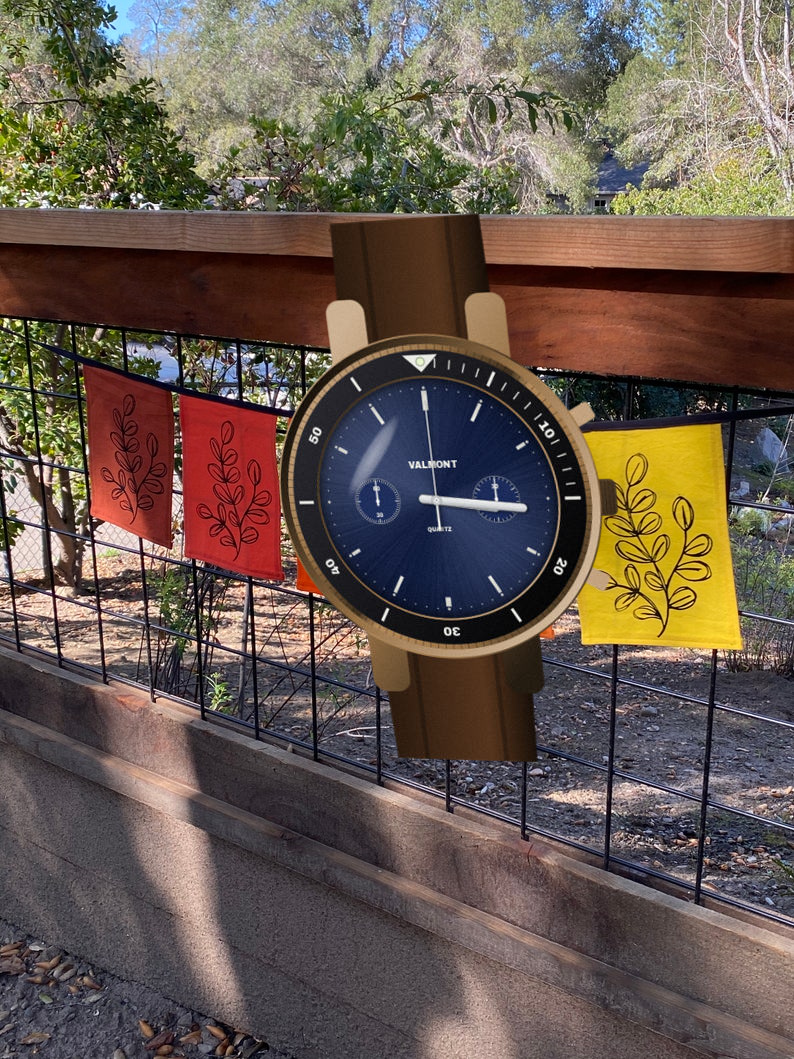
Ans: 3:16
